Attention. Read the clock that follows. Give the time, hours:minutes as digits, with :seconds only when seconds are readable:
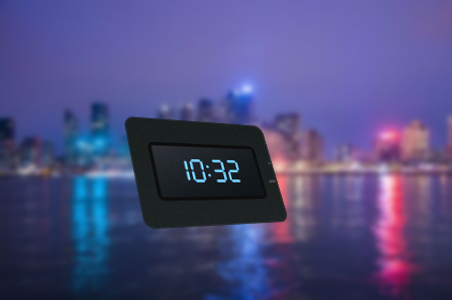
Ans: 10:32
